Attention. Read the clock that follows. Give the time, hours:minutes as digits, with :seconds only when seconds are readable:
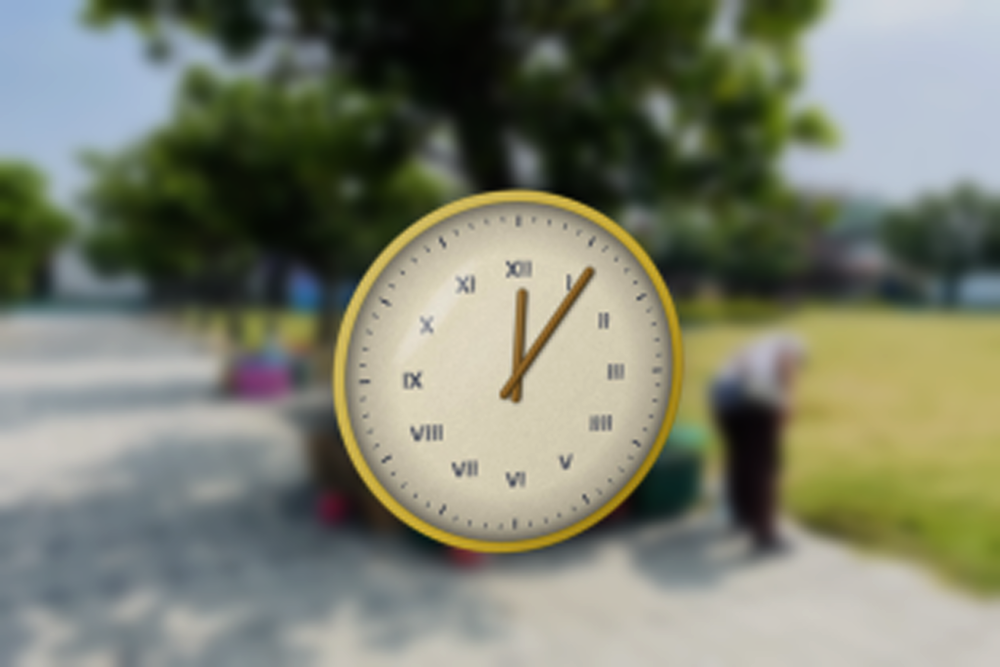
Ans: 12:06
